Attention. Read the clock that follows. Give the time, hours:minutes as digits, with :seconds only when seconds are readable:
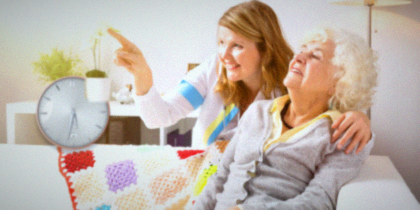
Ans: 5:32
